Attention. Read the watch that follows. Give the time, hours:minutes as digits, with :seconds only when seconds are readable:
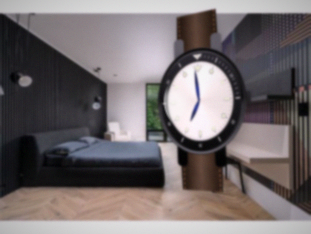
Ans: 6:59
